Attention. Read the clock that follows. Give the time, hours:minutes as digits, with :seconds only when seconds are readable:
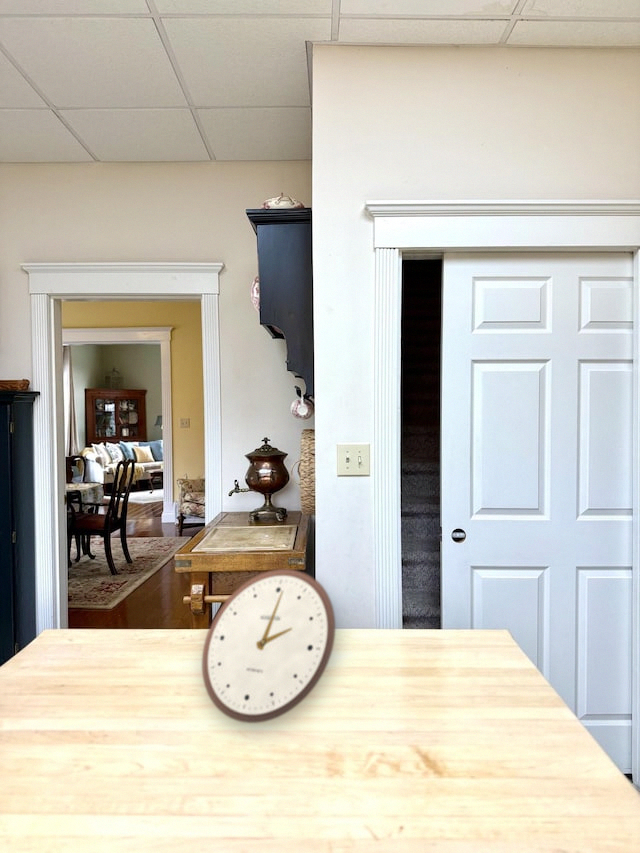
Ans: 2:01
